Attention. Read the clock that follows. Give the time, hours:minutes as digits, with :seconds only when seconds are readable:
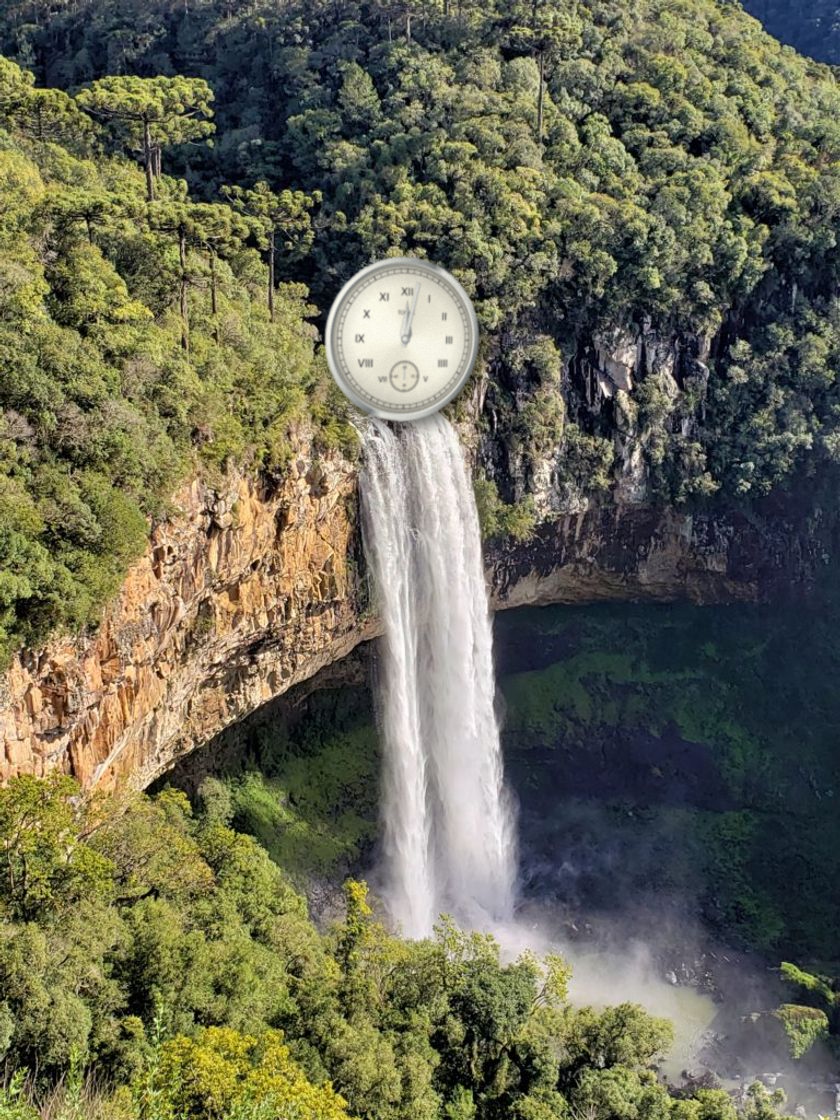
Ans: 12:02
